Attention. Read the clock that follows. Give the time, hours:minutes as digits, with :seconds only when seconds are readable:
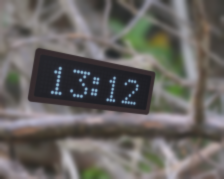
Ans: 13:12
